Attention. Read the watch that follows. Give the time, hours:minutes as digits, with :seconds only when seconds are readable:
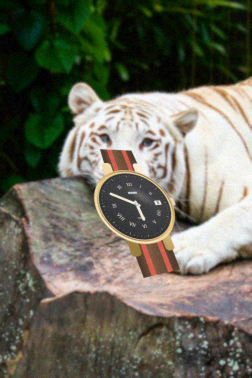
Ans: 5:50
